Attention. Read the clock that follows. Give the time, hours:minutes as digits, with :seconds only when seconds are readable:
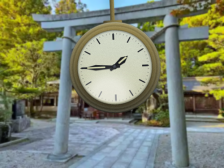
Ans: 1:45
